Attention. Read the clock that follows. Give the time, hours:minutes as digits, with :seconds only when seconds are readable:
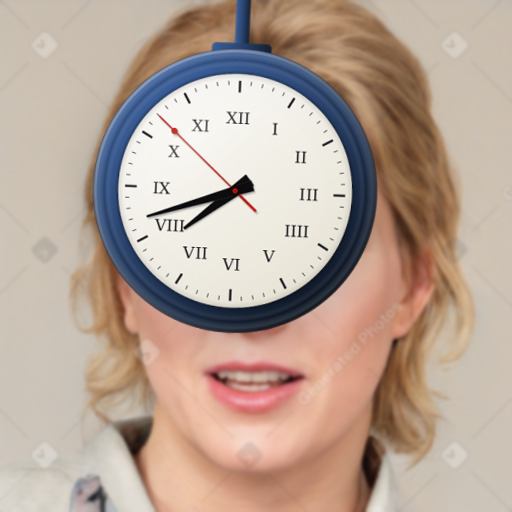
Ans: 7:41:52
